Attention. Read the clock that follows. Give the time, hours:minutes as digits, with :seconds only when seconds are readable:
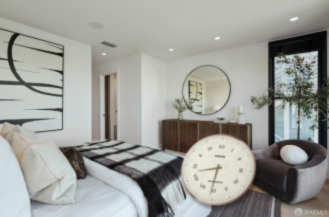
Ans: 8:31
